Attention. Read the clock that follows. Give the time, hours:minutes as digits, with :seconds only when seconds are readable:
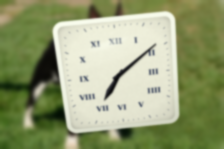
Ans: 7:09
